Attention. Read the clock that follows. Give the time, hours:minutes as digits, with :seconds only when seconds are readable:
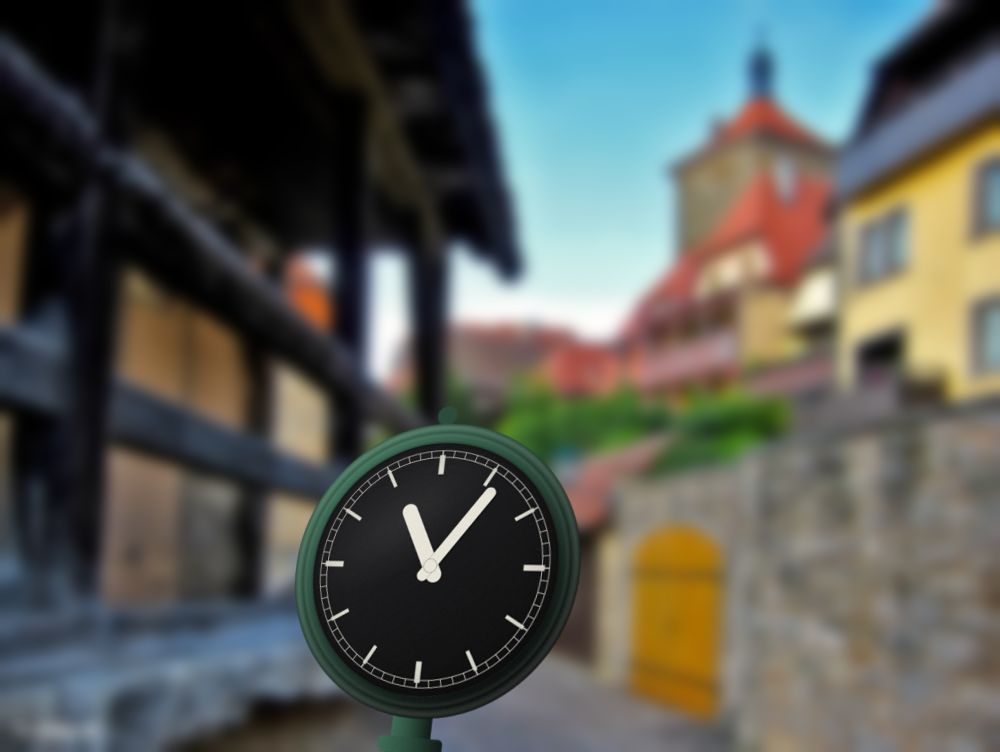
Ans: 11:06
